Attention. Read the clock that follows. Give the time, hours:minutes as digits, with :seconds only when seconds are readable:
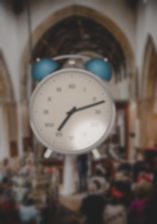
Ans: 7:12
